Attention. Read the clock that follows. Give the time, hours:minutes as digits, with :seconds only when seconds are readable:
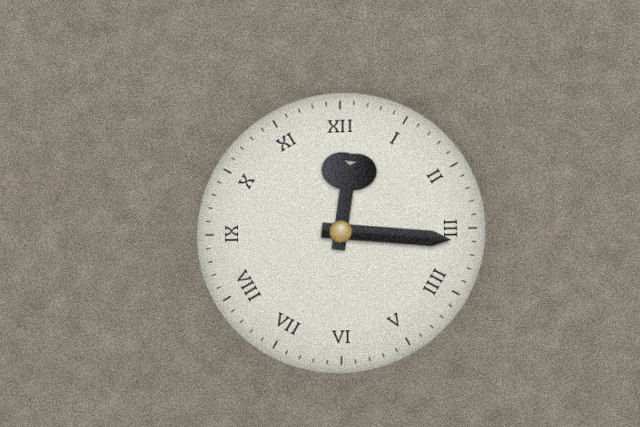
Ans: 12:16
